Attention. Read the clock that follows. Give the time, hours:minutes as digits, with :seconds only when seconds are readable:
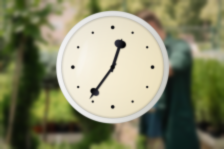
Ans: 12:36
